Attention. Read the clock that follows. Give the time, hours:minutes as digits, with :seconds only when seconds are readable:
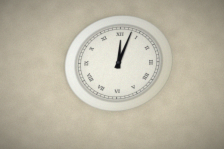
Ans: 12:03
